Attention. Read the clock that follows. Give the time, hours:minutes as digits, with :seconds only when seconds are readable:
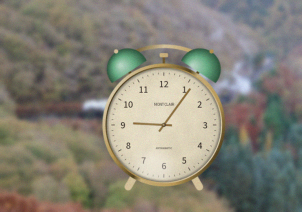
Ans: 9:06
